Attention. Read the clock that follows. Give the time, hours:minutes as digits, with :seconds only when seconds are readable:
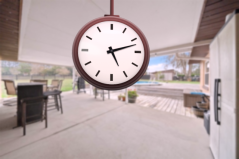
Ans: 5:12
